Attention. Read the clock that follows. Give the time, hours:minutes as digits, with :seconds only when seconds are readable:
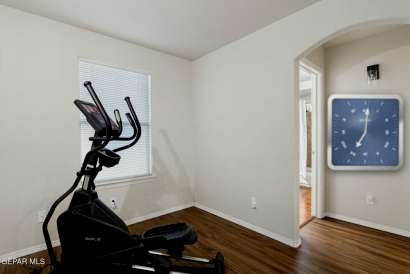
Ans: 7:01
